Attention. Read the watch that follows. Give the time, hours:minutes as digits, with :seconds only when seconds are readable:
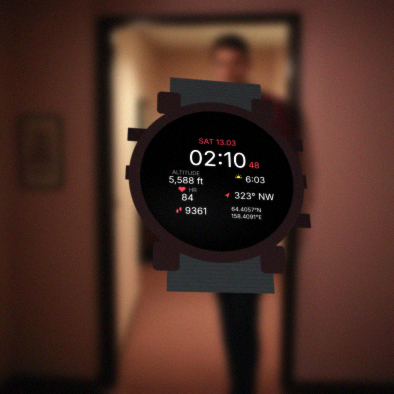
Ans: 2:10:48
